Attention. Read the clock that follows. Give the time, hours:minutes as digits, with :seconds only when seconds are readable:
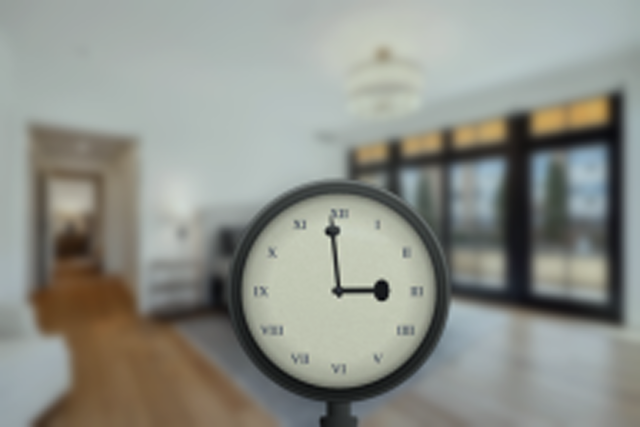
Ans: 2:59
